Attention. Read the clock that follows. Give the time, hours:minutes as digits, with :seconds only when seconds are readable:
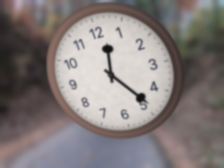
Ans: 12:24
